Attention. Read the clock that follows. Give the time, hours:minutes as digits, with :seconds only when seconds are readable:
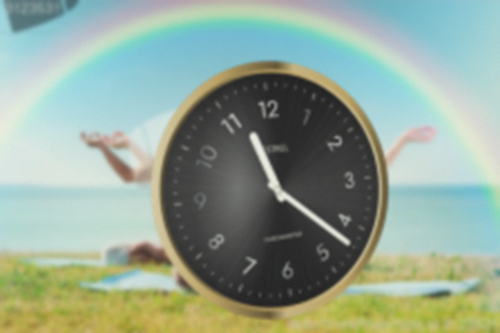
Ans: 11:22
